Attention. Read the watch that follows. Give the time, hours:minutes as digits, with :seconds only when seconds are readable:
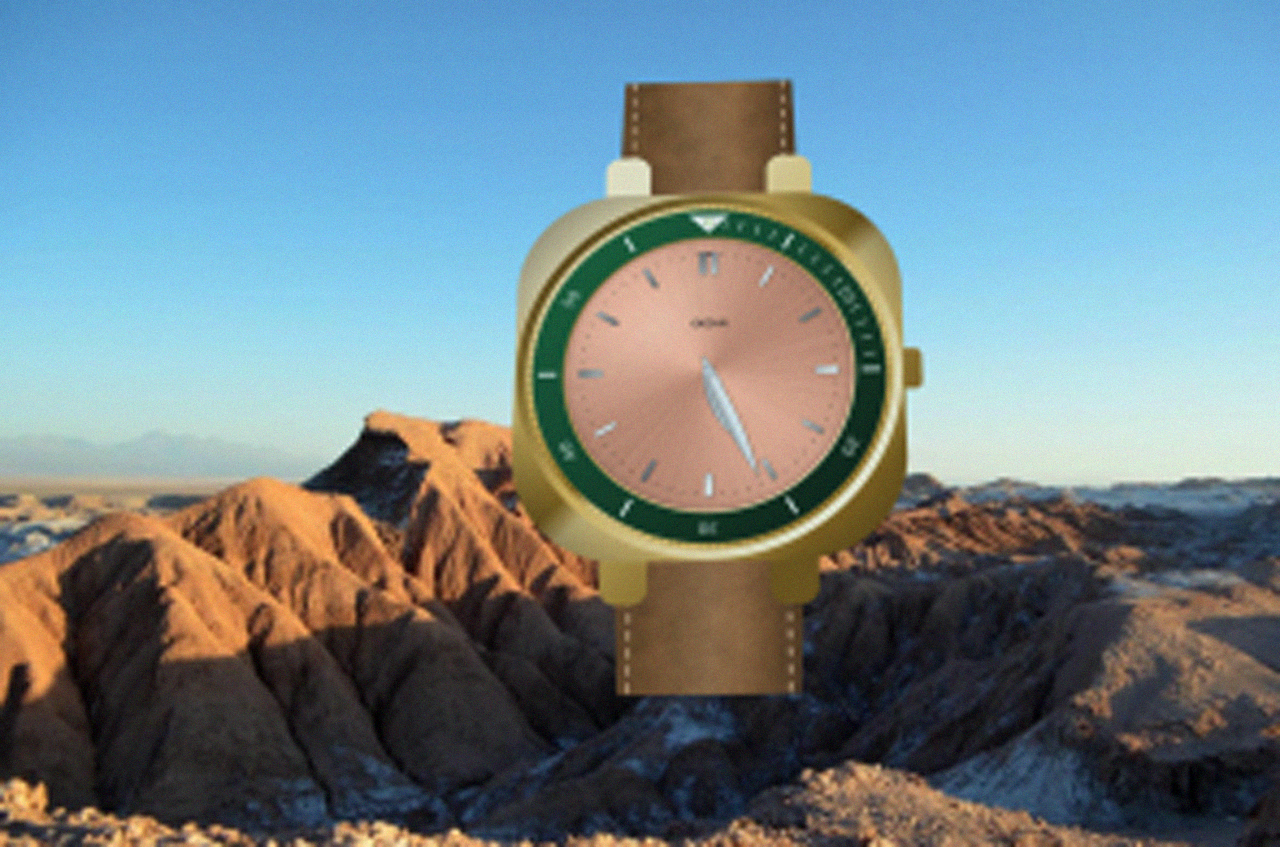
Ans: 5:26
